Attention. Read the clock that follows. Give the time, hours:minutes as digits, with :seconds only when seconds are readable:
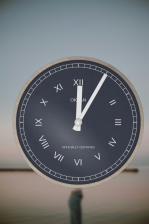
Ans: 12:05
